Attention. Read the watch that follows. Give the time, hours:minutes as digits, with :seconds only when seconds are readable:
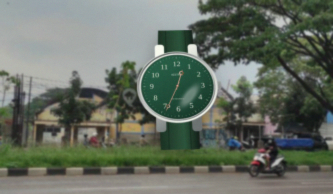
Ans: 12:34
